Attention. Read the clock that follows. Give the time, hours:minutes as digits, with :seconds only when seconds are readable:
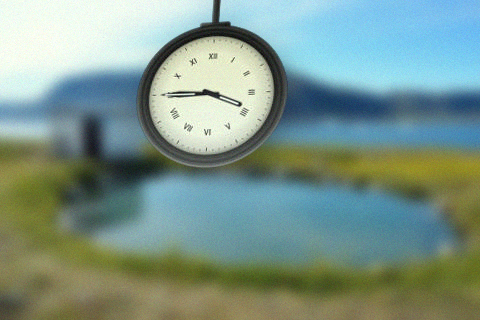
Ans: 3:45
